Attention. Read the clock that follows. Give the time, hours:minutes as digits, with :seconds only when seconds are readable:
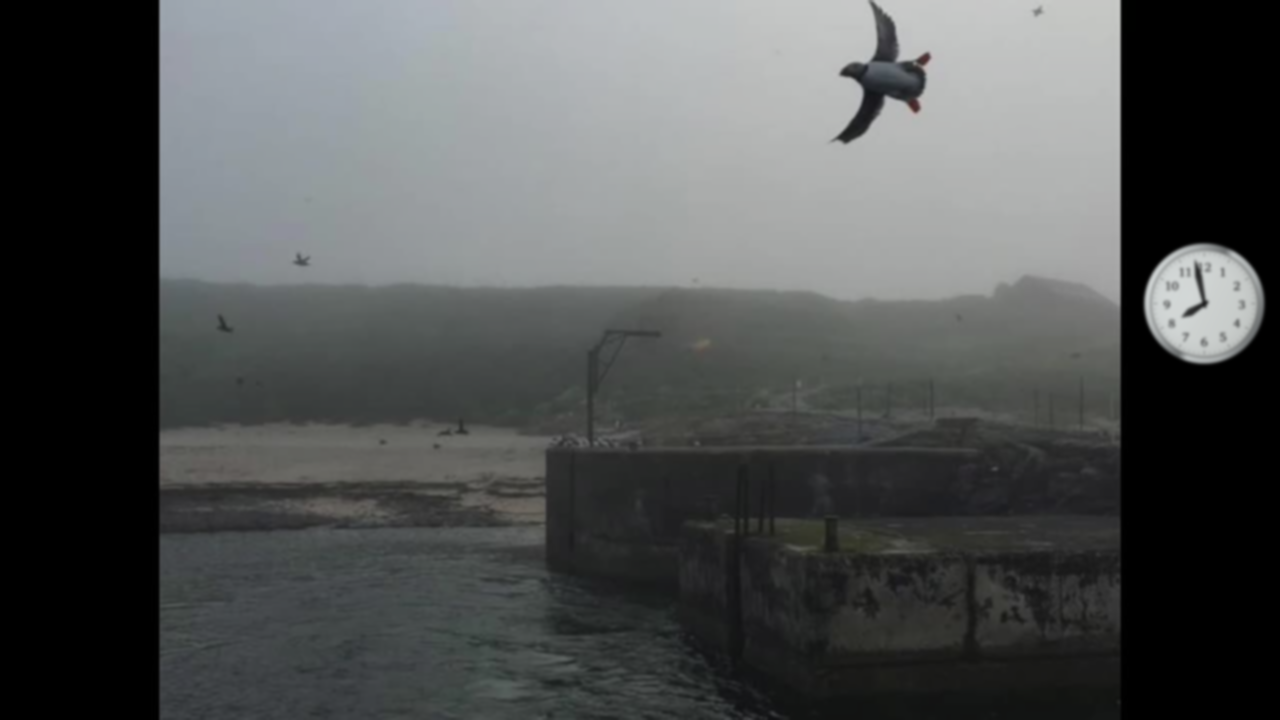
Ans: 7:58
